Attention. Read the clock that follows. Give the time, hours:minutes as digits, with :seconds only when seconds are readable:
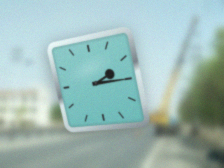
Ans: 2:15
